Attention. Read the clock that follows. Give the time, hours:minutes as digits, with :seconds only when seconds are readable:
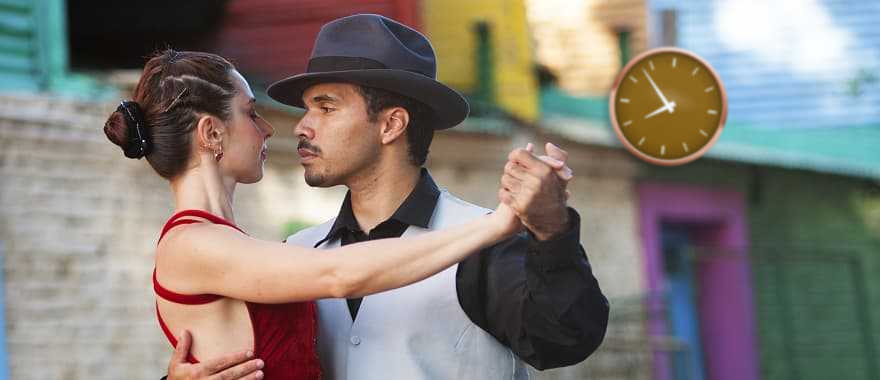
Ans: 7:53
